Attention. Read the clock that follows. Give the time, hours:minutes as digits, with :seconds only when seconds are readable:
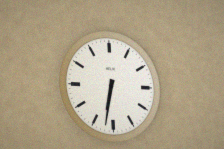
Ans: 6:32
